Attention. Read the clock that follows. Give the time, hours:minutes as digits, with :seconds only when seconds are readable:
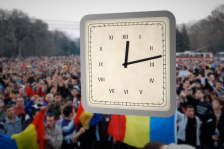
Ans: 12:13
